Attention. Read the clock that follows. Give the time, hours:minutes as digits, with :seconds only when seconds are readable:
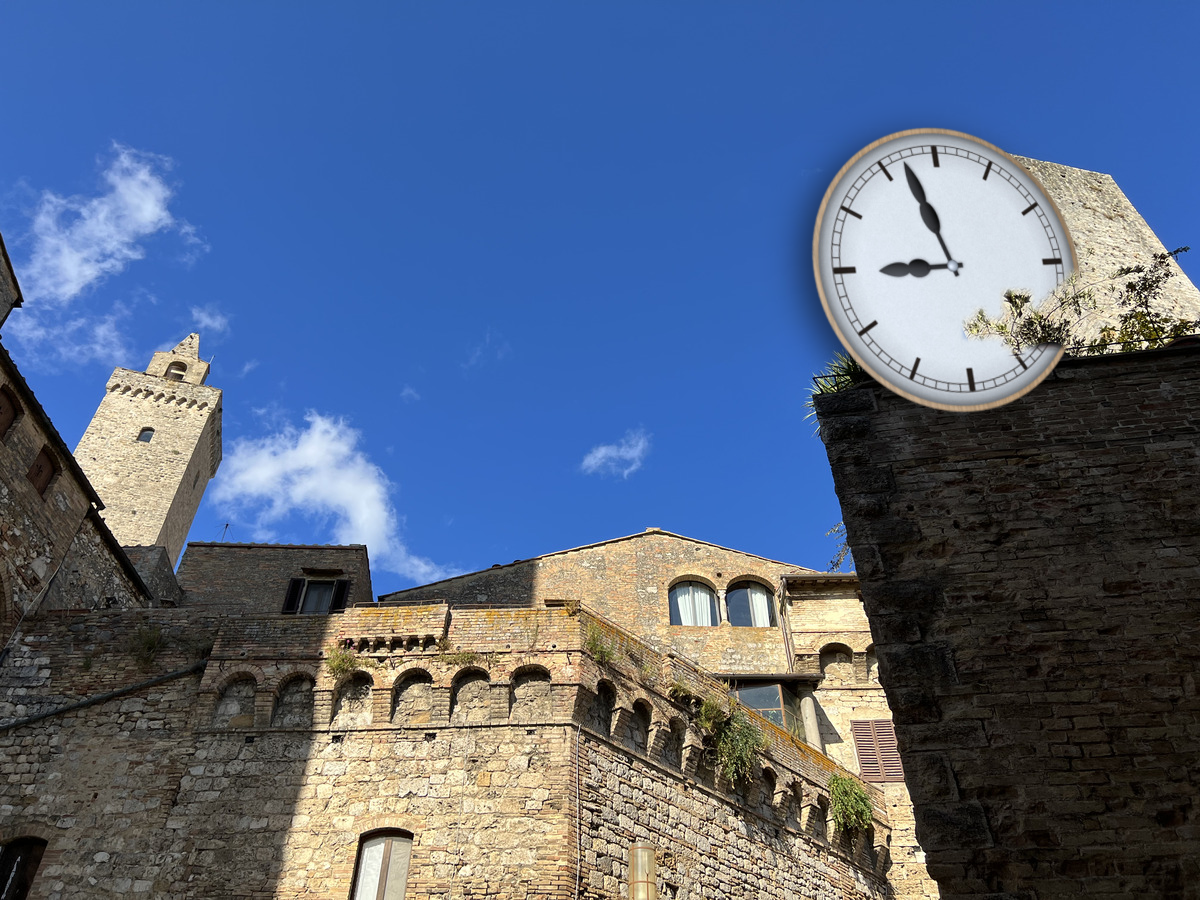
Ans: 8:57
